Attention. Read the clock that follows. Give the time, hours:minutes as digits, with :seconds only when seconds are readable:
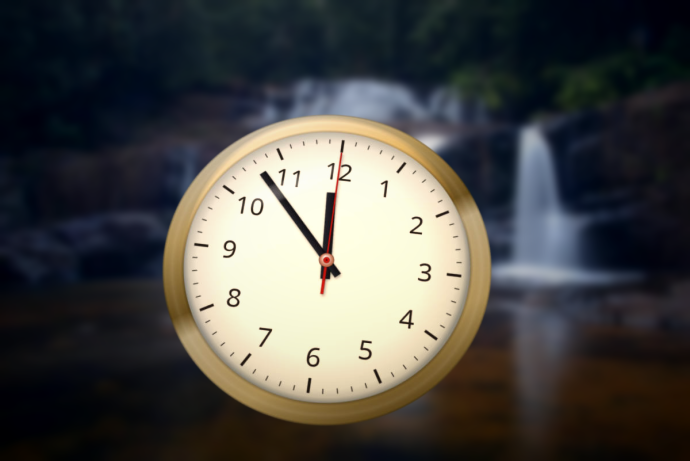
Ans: 11:53:00
